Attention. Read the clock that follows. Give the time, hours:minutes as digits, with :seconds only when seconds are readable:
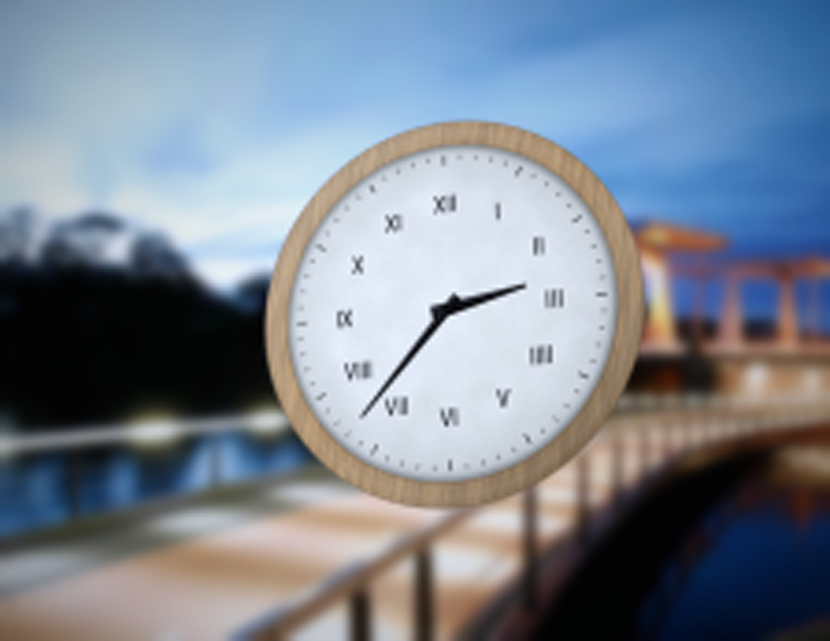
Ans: 2:37
